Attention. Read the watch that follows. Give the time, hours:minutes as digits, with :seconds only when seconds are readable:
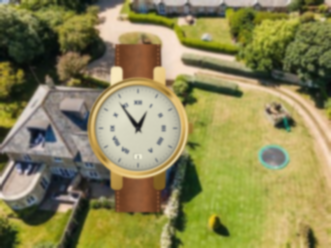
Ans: 12:54
